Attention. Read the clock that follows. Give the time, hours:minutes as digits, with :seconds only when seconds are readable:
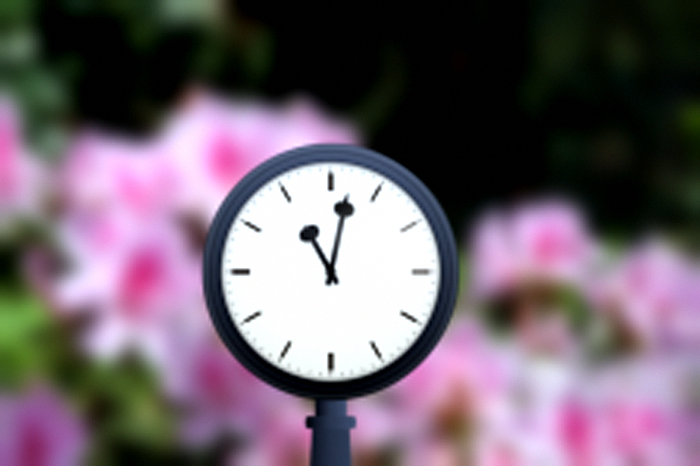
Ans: 11:02
